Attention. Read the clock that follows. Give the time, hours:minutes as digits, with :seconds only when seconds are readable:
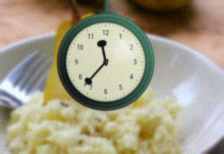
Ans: 11:37
